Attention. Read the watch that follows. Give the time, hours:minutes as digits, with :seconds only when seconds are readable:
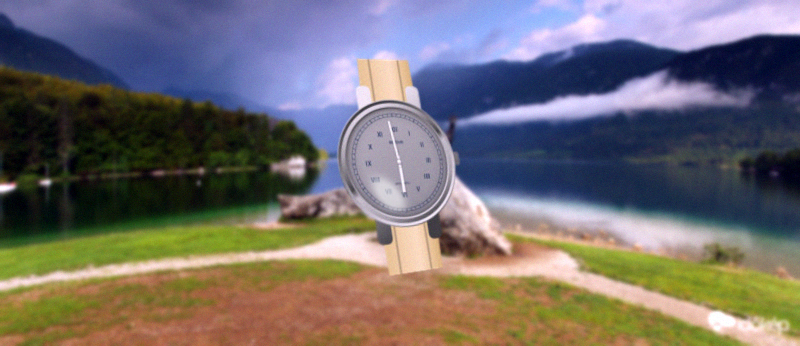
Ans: 5:59
